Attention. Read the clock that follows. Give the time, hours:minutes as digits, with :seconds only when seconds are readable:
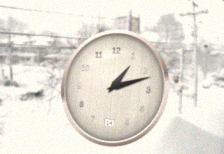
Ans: 1:12
